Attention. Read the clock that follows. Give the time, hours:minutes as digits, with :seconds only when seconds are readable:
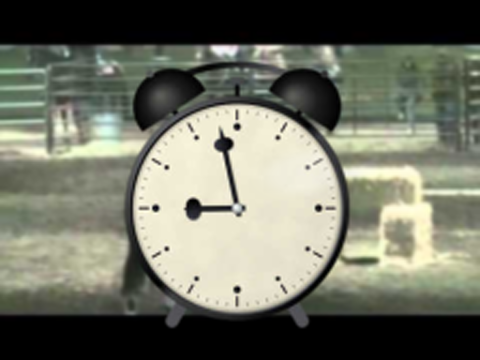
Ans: 8:58
